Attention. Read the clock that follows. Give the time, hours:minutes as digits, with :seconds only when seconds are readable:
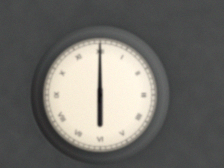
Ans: 6:00
